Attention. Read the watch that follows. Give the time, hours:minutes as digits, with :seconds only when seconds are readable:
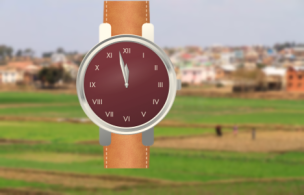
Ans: 11:58
